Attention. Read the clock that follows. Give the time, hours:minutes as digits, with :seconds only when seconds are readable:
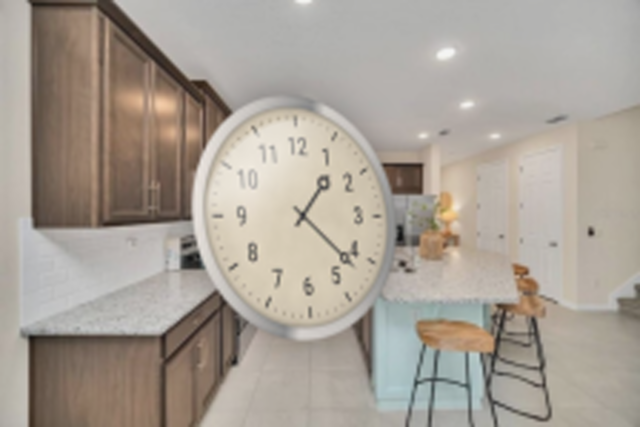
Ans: 1:22
